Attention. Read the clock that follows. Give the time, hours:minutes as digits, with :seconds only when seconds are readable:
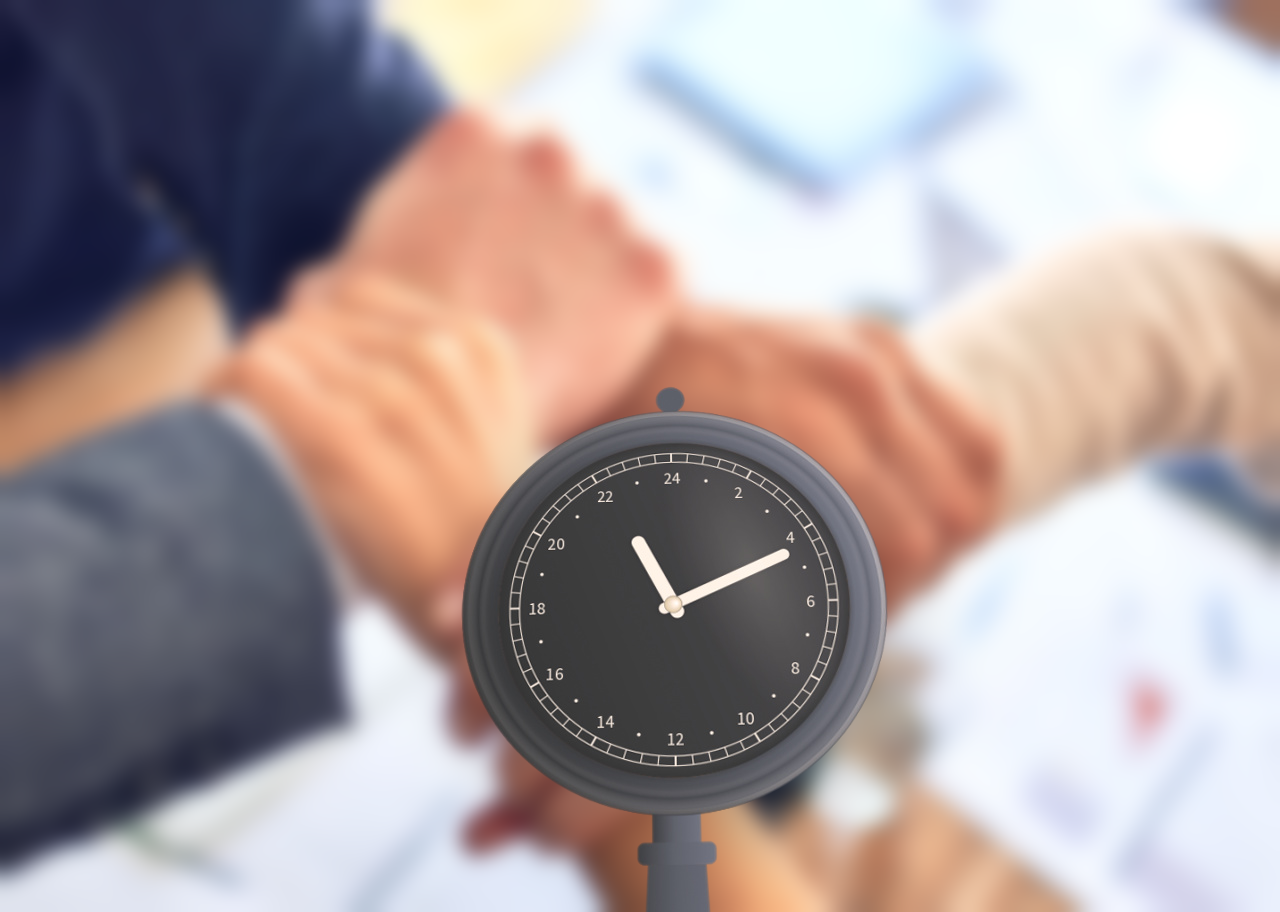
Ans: 22:11
